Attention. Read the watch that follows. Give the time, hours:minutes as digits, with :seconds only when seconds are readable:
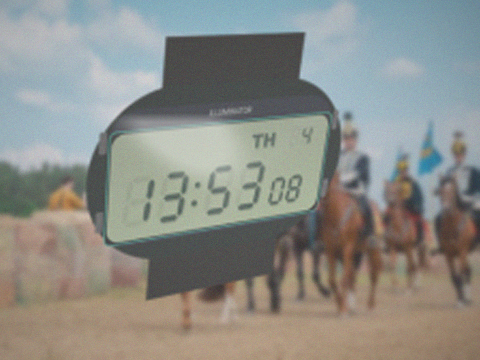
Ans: 13:53:08
